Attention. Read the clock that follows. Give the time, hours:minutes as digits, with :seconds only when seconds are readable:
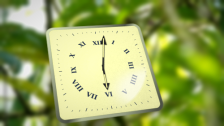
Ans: 6:02
